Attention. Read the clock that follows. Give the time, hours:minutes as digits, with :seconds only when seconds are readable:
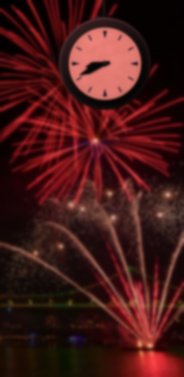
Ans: 8:41
